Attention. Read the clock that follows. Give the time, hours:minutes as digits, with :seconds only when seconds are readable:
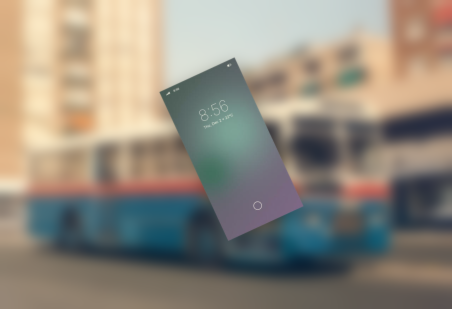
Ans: 8:56
